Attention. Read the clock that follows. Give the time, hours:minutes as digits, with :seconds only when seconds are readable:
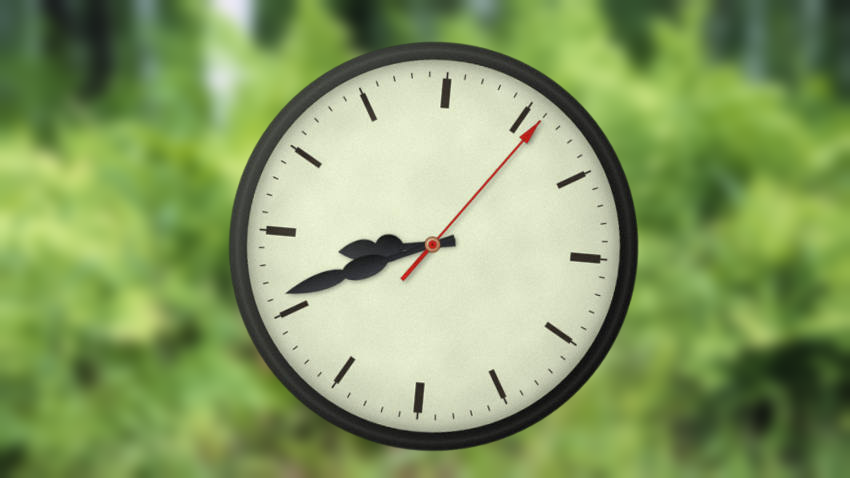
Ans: 8:41:06
